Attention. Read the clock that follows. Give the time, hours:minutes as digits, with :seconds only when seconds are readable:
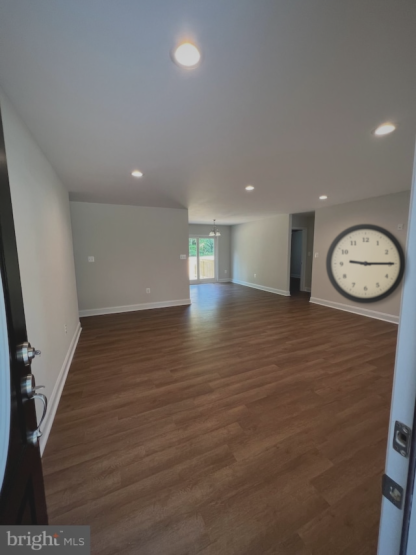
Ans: 9:15
